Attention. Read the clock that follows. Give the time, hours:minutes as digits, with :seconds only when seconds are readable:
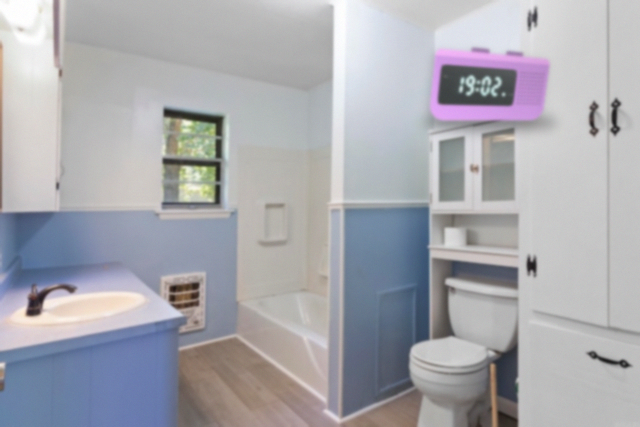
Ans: 19:02
